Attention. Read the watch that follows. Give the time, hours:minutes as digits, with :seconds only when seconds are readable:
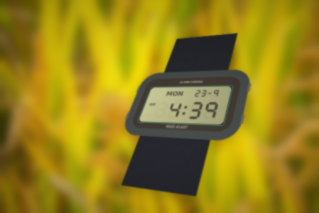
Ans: 4:39
